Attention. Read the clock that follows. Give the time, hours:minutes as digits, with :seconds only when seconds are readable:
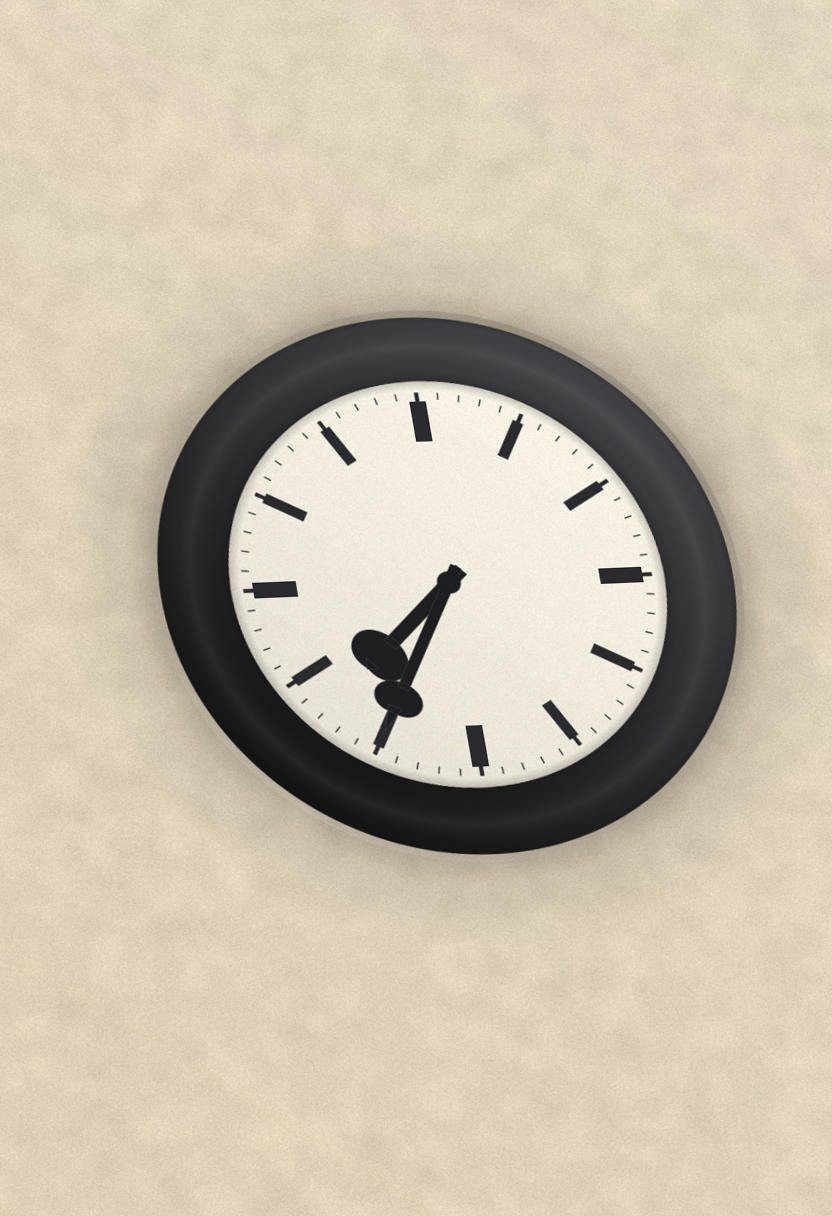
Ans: 7:35
